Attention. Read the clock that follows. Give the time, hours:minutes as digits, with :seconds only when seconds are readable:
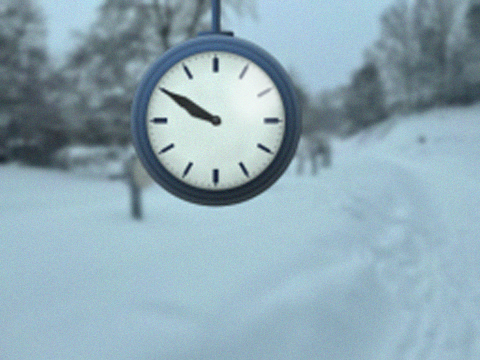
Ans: 9:50
